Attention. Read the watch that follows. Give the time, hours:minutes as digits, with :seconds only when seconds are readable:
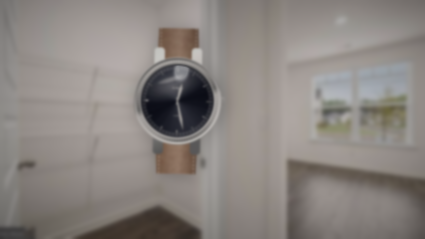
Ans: 12:28
